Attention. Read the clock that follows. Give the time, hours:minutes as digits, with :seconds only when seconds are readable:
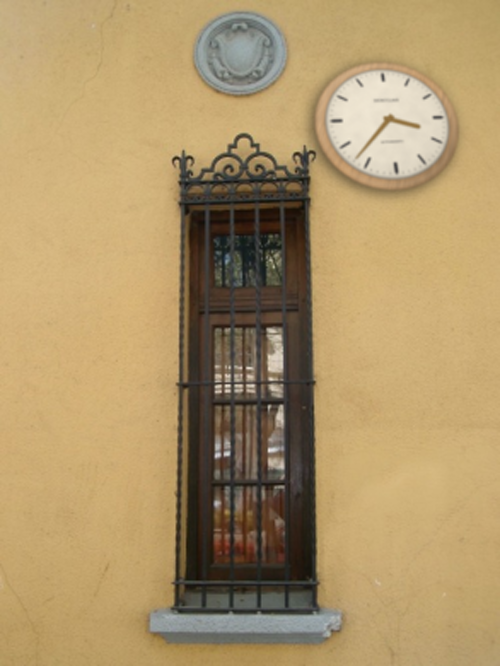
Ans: 3:37
